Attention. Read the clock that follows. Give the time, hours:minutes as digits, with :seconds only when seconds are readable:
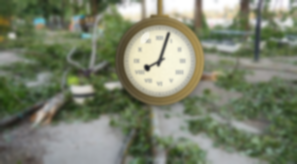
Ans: 8:03
